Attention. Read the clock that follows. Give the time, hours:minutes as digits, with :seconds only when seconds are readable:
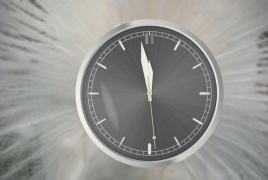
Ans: 11:58:29
